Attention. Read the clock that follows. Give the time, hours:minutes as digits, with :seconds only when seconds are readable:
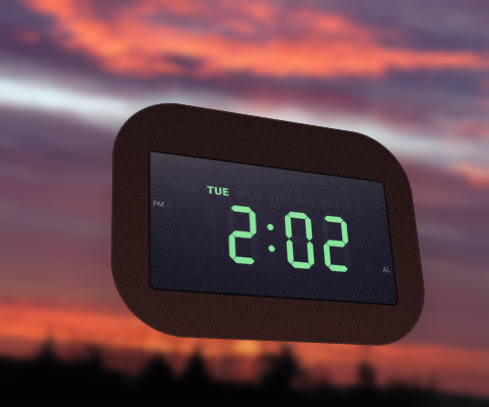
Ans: 2:02
